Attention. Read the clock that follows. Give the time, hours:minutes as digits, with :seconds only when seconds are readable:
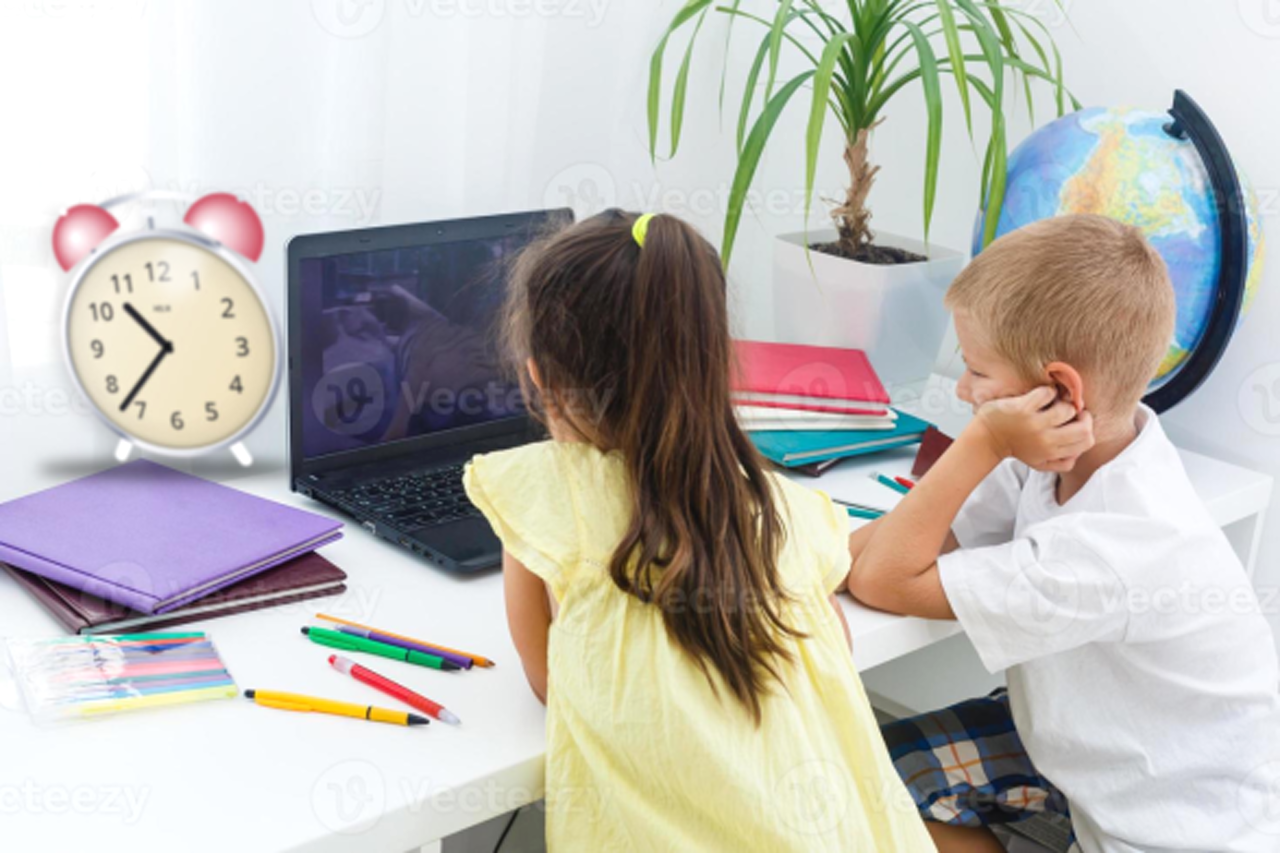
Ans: 10:37
